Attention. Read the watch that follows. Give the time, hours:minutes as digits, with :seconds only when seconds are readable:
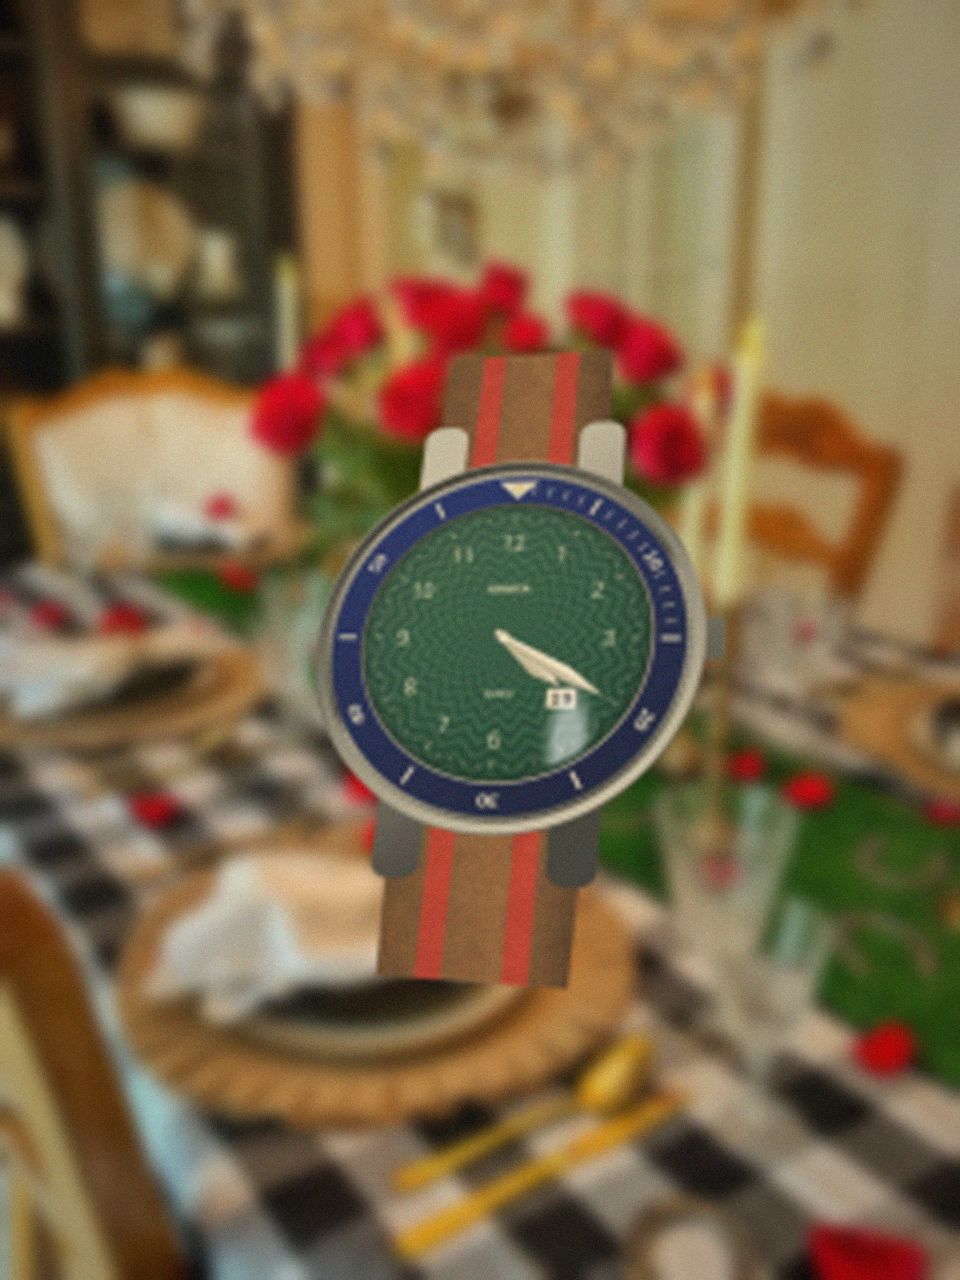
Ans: 4:20
